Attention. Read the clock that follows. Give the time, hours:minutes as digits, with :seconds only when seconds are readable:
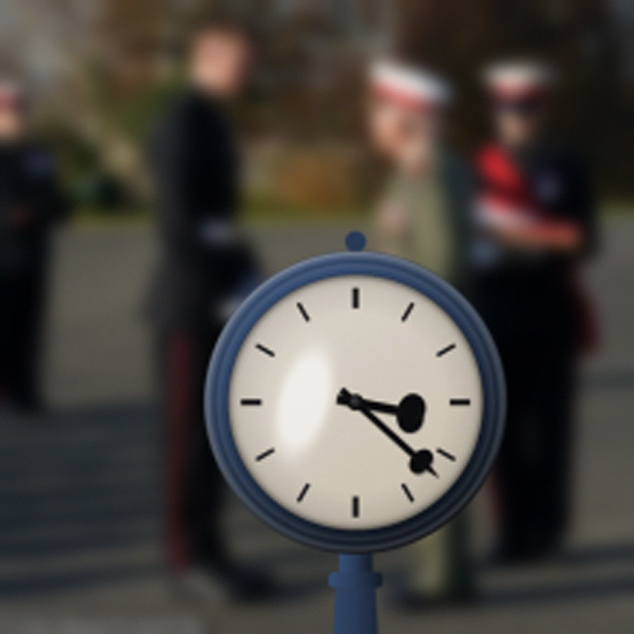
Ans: 3:22
